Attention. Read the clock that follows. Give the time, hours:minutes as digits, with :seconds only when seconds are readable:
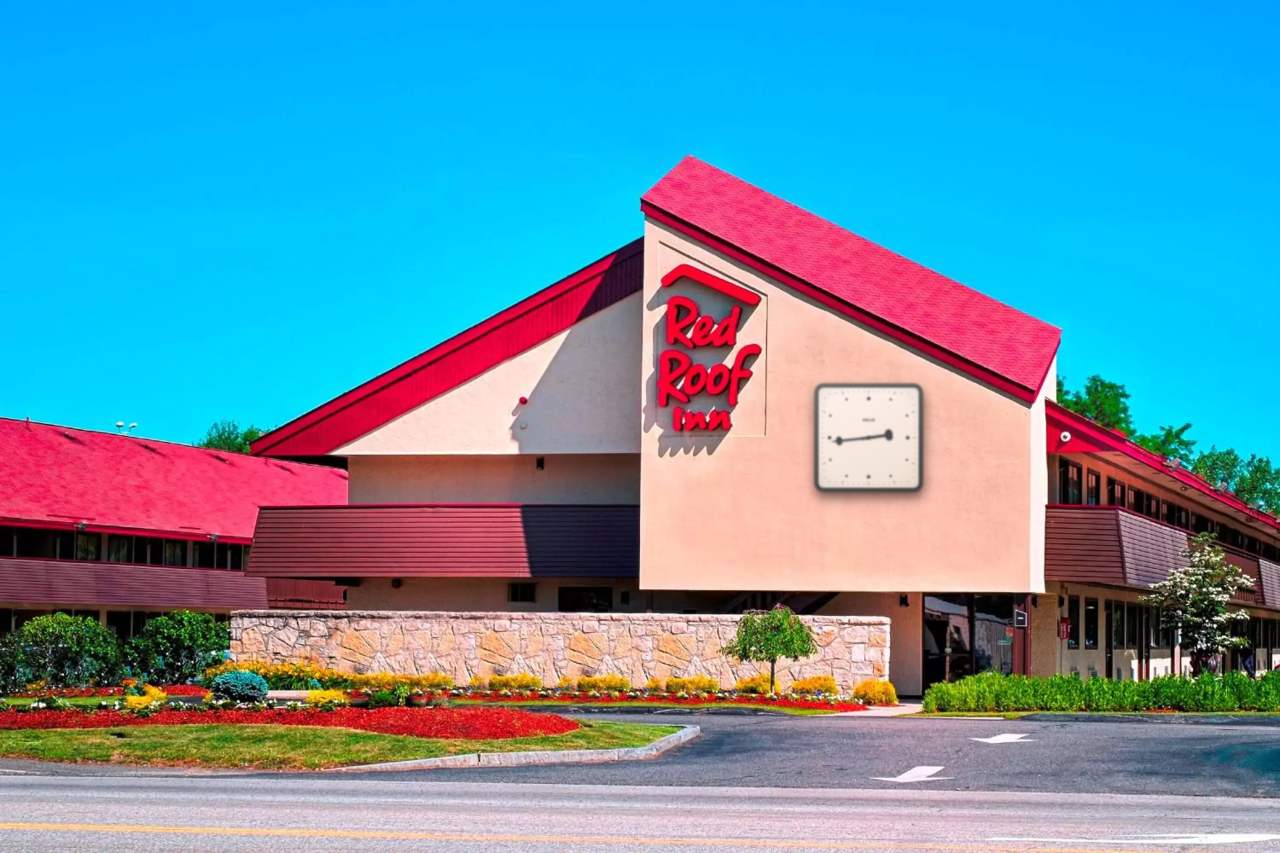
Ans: 2:44
